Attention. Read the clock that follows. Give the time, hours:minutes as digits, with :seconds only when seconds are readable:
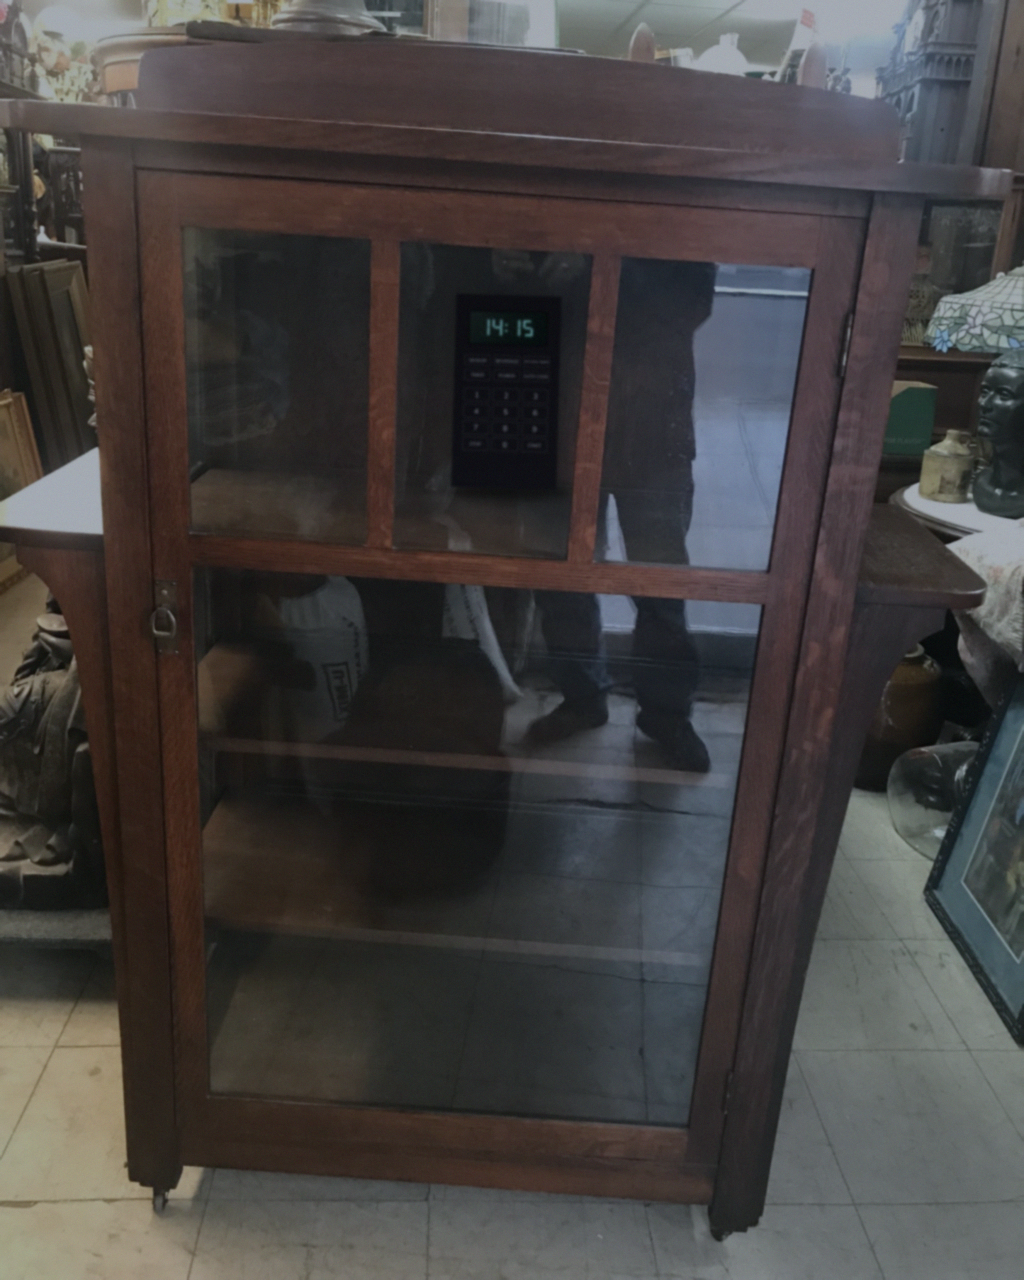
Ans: 14:15
